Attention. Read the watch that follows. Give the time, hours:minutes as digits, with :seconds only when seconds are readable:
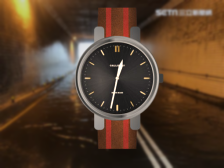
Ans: 12:32
